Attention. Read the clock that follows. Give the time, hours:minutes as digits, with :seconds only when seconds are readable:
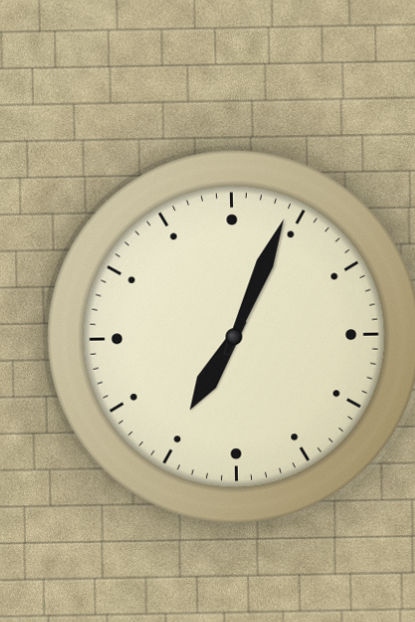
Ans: 7:04
